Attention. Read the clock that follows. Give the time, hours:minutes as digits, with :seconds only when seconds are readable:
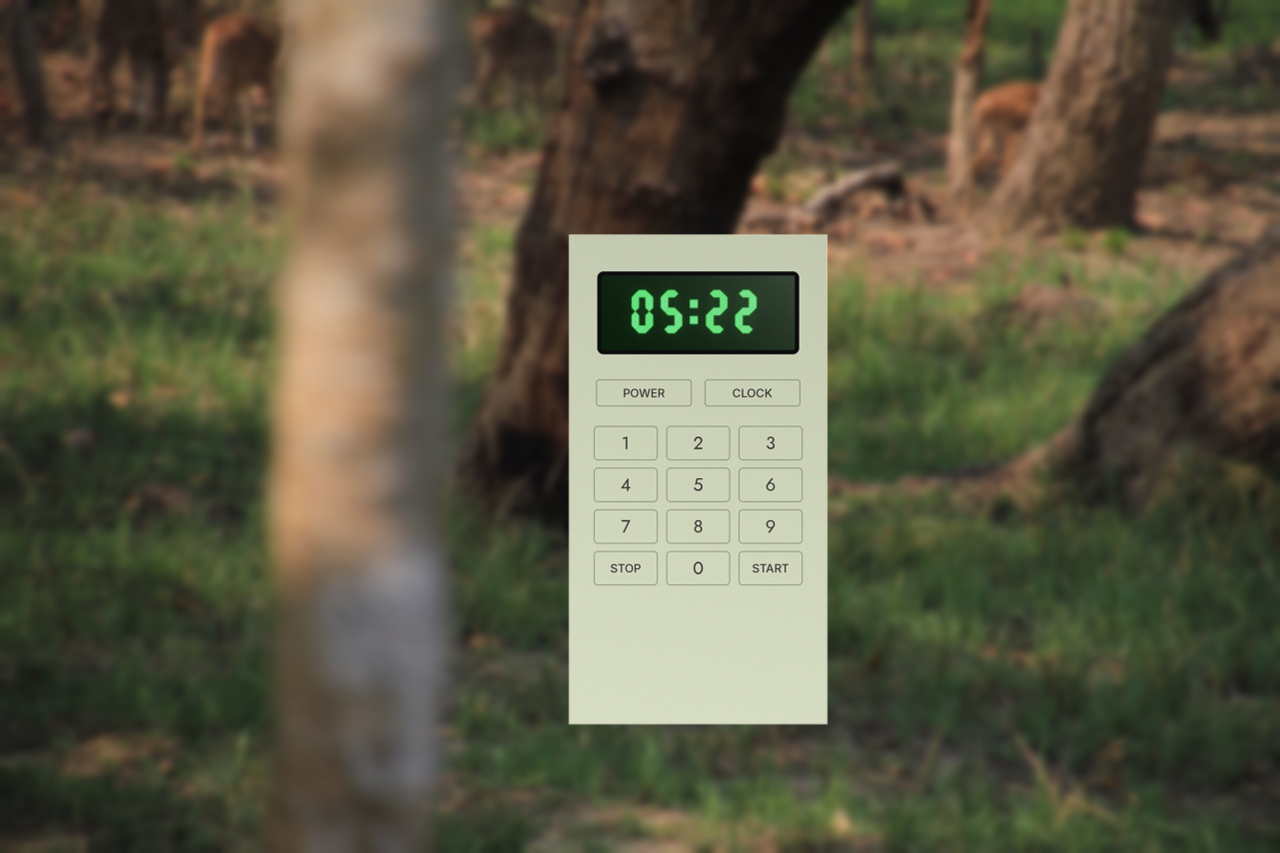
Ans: 5:22
